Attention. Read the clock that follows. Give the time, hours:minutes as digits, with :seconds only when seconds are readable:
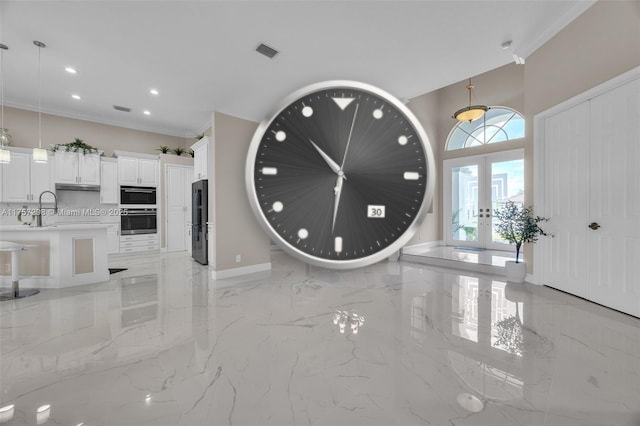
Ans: 10:31:02
